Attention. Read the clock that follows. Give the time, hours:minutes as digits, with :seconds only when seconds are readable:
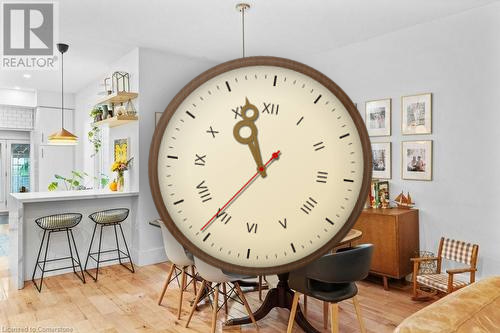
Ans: 10:56:36
